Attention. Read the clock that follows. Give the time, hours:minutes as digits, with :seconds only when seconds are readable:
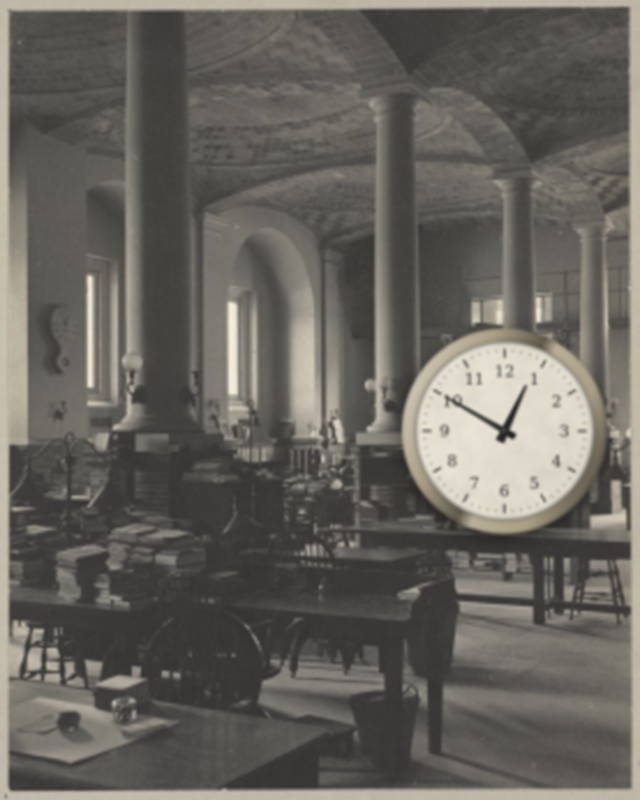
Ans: 12:50
